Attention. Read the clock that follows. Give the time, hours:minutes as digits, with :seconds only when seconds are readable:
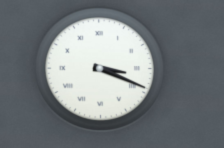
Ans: 3:19
